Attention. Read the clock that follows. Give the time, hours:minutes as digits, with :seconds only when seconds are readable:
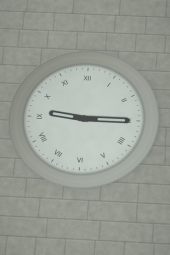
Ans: 9:15
